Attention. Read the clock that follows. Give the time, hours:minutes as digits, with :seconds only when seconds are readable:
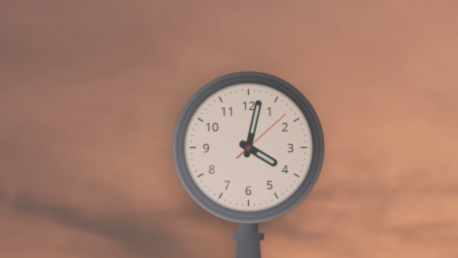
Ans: 4:02:08
